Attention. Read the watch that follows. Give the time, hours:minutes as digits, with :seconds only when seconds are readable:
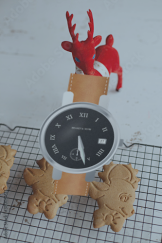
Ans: 5:27
